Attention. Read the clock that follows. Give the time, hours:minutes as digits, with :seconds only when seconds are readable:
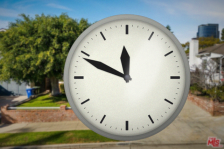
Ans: 11:49
